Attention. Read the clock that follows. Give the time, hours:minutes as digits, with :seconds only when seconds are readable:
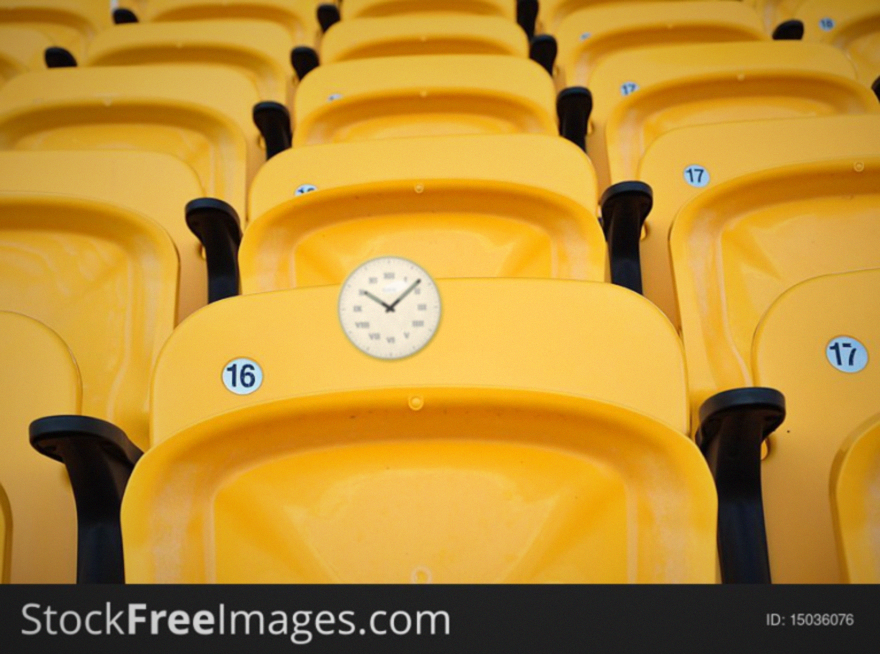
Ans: 10:08
